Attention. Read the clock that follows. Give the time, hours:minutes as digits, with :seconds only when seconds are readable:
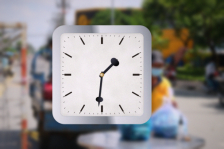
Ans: 1:31
